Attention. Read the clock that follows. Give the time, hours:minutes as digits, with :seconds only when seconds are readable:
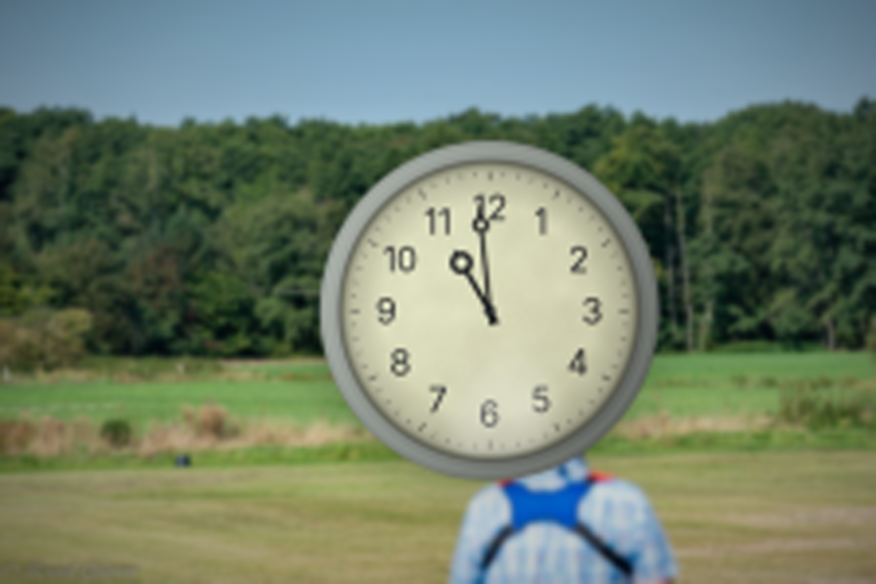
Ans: 10:59
